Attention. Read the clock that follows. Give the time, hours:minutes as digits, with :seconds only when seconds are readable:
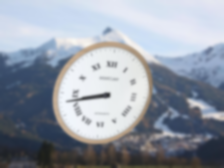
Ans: 8:43
